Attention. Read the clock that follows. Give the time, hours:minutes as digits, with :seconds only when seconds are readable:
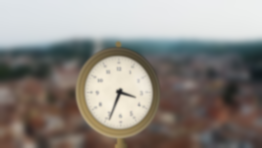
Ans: 3:34
